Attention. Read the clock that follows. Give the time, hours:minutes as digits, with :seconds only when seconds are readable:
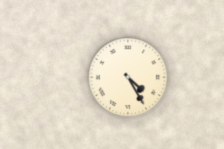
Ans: 4:25
